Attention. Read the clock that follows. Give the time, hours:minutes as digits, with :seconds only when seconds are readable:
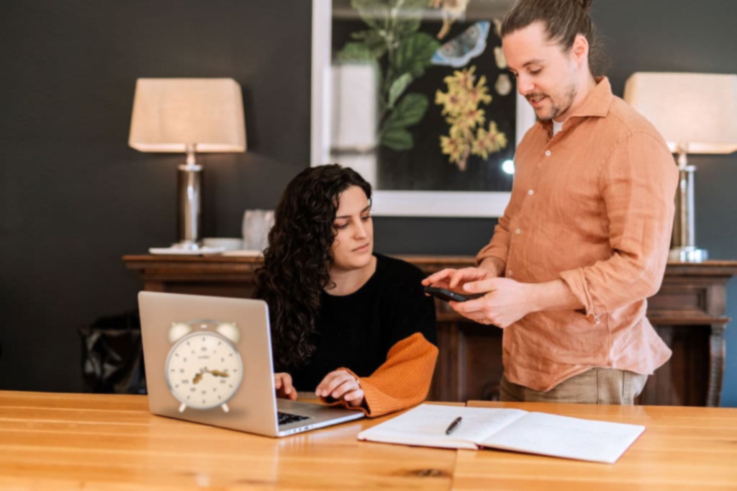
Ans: 7:17
